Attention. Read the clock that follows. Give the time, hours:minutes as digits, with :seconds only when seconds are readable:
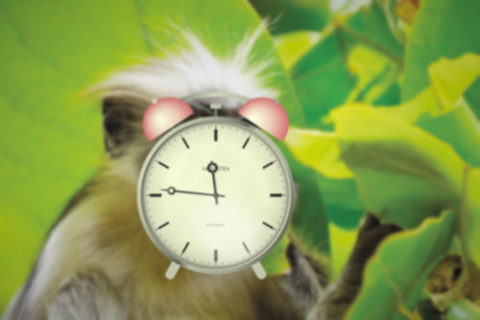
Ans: 11:46
